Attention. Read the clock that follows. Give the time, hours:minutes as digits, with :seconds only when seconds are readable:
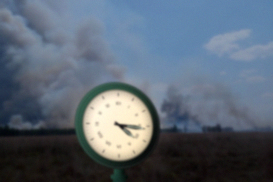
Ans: 4:16
